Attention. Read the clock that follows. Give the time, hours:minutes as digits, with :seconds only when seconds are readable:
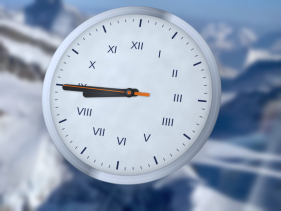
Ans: 8:44:45
